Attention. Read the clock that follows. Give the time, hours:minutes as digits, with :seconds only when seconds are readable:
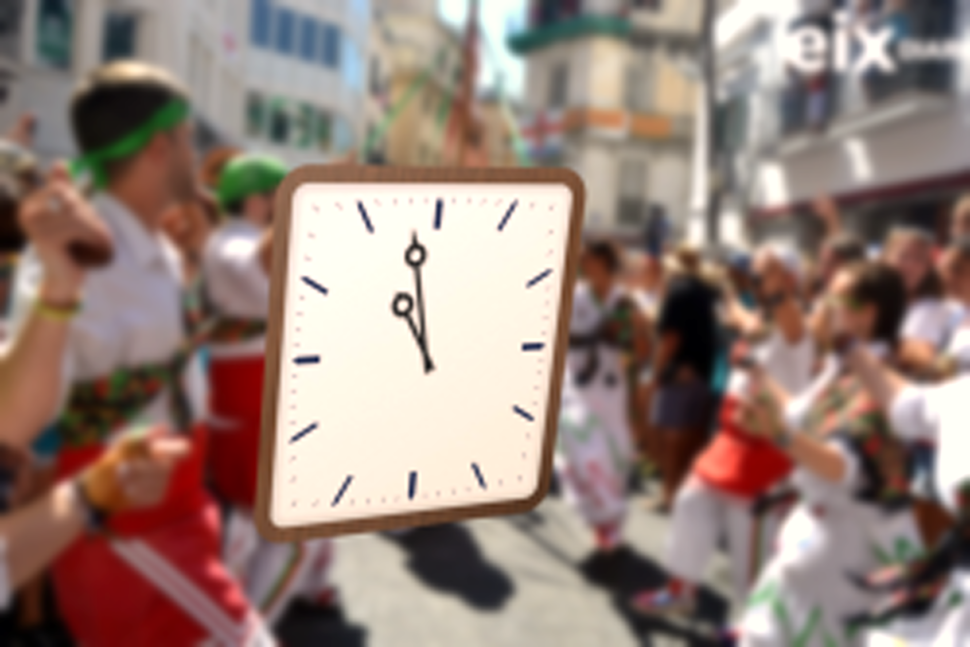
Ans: 10:58
